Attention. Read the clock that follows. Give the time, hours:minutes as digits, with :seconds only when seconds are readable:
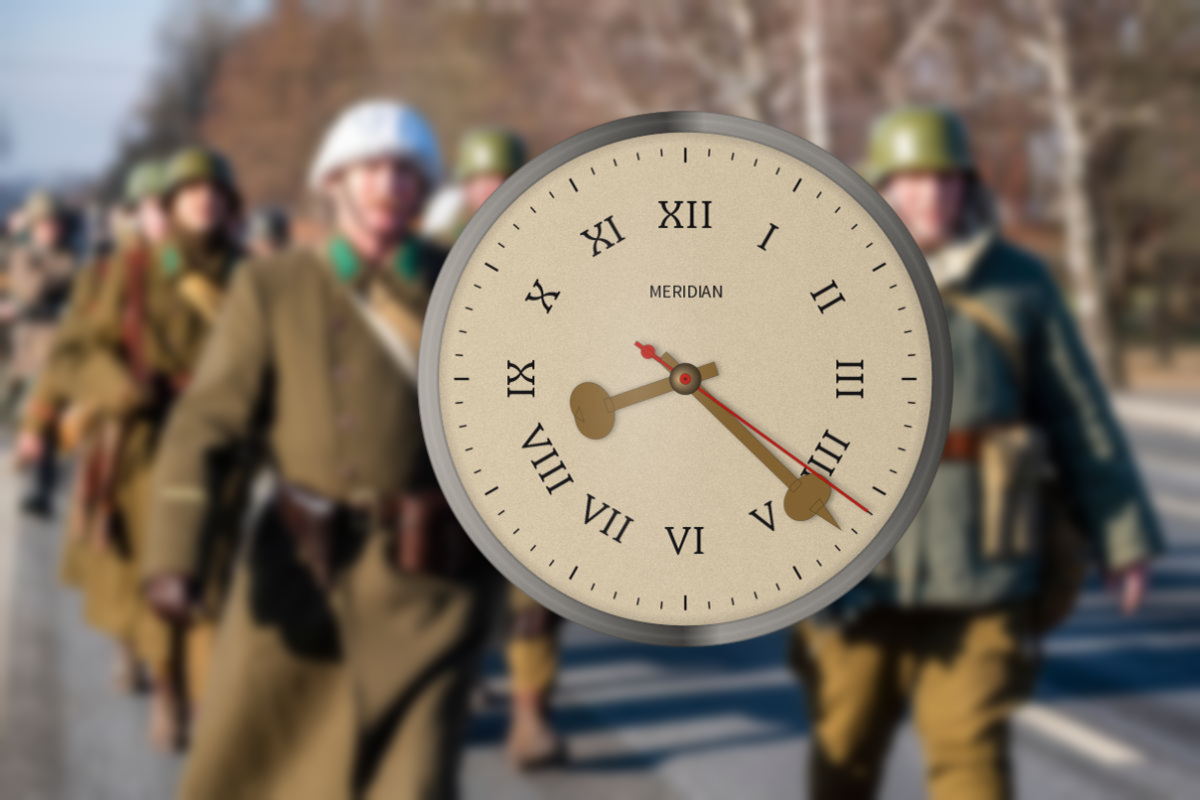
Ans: 8:22:21
